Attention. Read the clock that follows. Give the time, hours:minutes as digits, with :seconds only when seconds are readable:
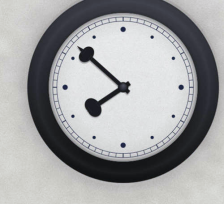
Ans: 7:52
